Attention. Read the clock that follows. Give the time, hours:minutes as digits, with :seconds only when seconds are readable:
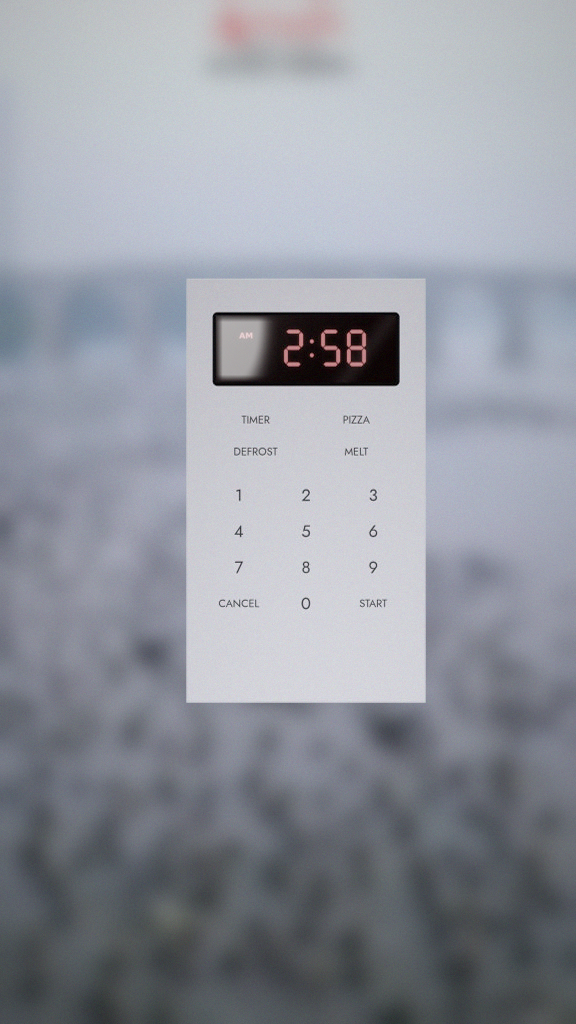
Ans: 2:58
